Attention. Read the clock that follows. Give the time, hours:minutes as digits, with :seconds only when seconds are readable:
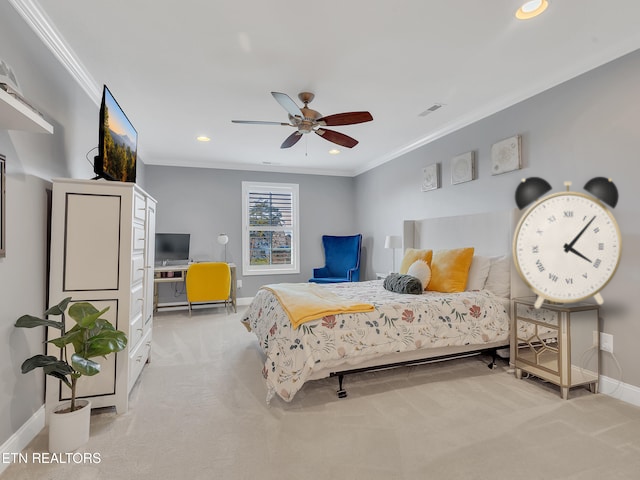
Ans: 4:07
